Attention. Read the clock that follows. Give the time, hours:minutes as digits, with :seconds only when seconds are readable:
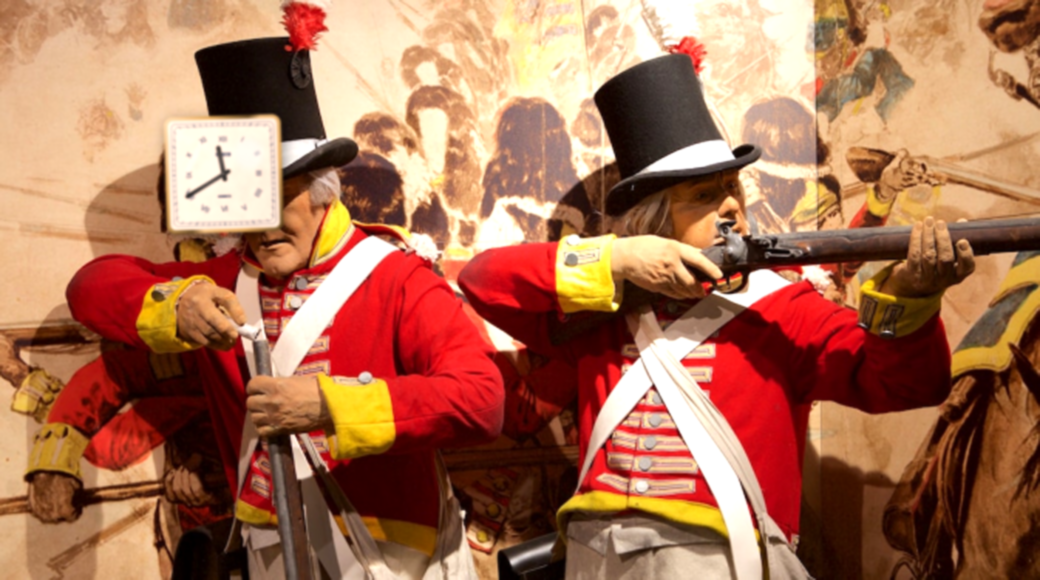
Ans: 11:40
